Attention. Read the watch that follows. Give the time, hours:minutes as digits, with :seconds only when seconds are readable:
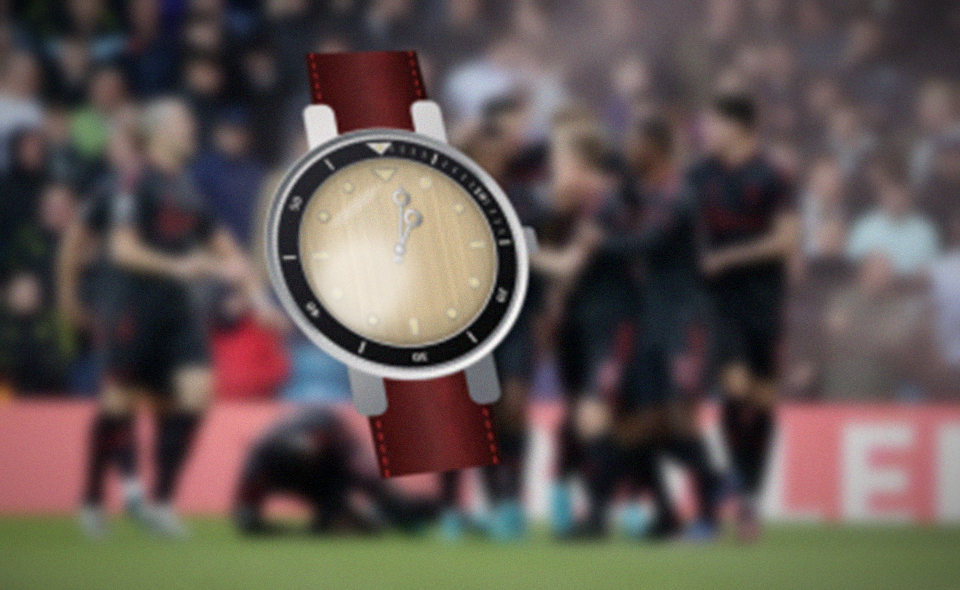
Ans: 1:02
